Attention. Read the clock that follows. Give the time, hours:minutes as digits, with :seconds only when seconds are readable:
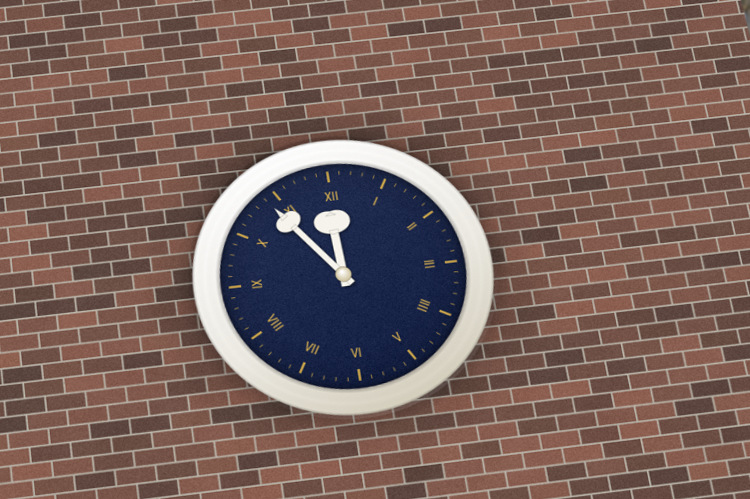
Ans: 11:54
